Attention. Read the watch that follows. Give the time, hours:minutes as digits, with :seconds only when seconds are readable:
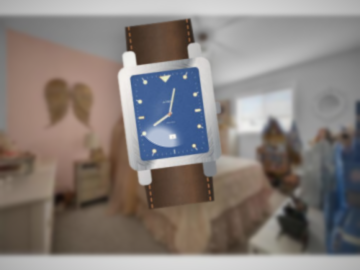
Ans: 8:03
